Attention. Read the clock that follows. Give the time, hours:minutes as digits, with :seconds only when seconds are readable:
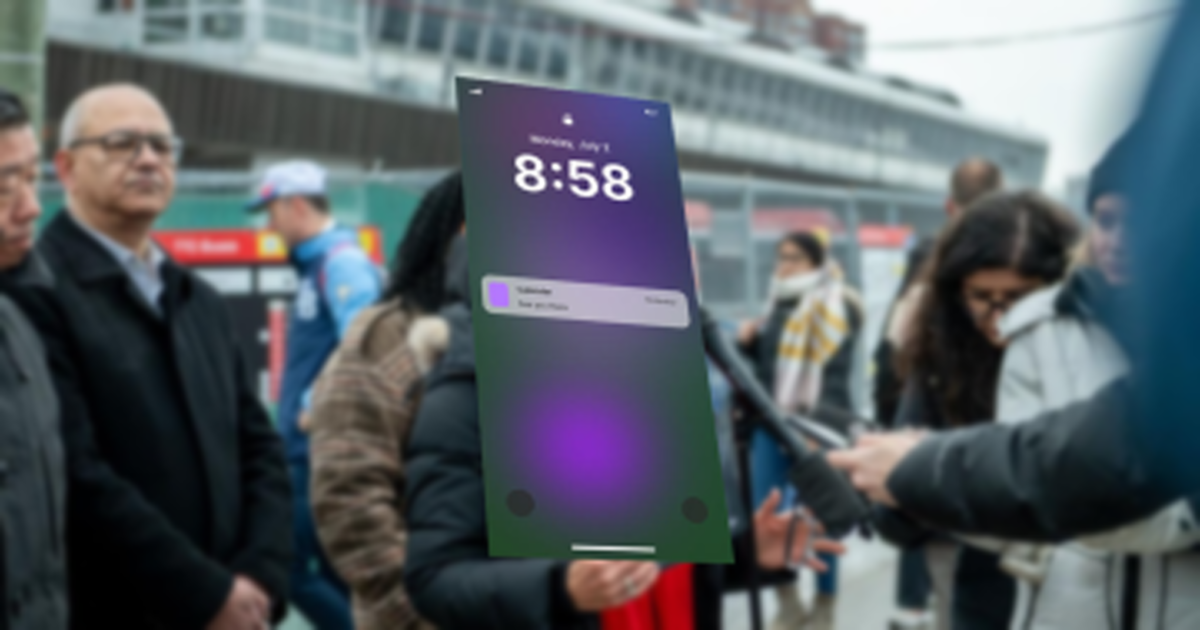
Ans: 8:58
